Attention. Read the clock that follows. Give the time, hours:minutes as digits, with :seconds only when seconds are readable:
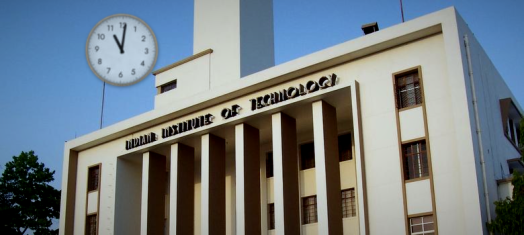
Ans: 11:01
